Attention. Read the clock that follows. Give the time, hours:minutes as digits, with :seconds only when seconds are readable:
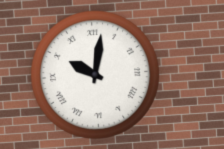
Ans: 10:02
